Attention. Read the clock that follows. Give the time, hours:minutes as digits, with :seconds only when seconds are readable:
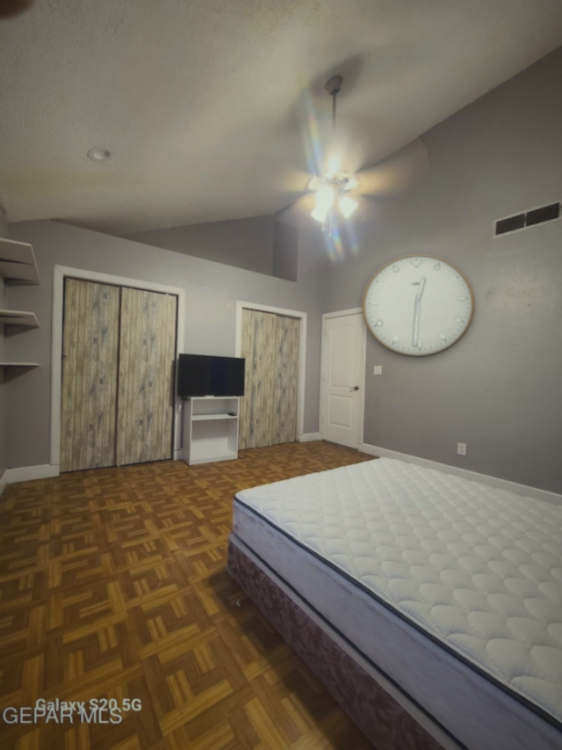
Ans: 12:31
